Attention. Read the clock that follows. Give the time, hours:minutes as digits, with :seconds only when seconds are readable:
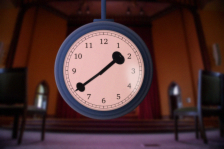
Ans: 1:39
